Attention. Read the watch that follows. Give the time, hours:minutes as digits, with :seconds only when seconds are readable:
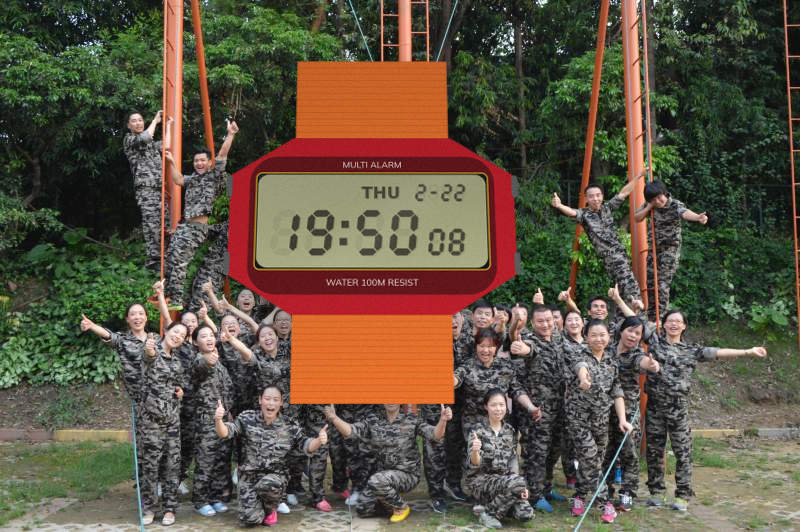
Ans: 19:50:08
